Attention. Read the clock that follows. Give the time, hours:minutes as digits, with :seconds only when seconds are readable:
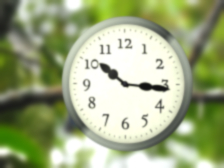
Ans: 10:16
